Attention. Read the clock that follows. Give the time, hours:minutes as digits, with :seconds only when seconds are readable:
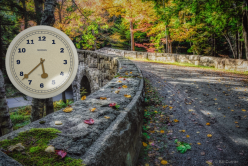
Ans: 5:38
